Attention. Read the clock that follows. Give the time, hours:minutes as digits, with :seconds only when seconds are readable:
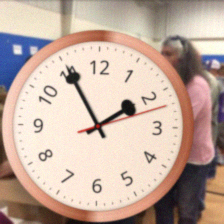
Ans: 1:55:12
